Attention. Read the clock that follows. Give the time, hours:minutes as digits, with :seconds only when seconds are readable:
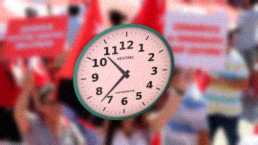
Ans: 10:37
